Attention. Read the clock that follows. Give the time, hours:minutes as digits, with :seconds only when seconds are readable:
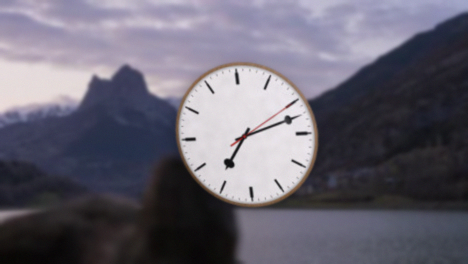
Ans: 7:12:10
